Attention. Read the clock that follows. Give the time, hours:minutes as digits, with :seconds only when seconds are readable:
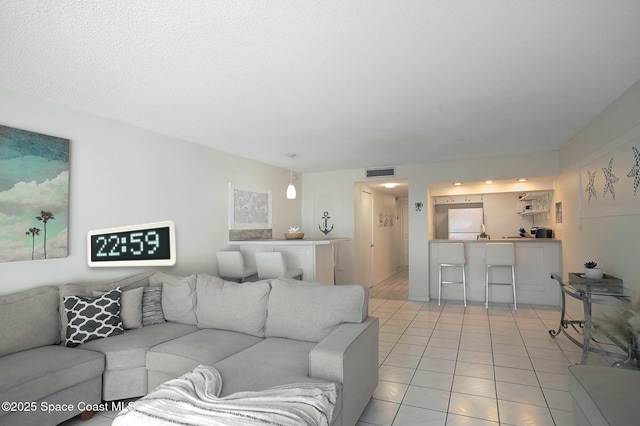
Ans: 22:59
